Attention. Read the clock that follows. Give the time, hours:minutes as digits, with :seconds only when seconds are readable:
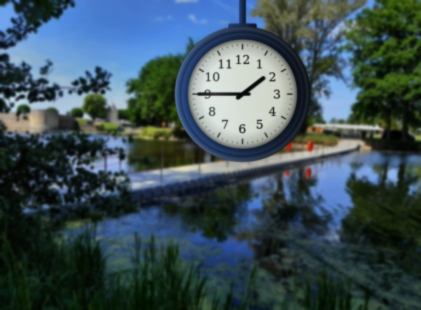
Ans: 1:45
